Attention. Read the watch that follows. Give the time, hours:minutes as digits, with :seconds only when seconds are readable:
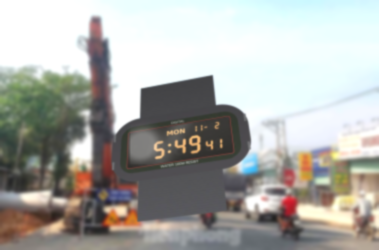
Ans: 5:49:41
